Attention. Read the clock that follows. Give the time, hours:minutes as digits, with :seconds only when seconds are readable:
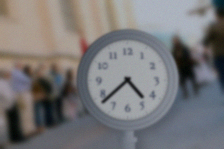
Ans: 4:38
